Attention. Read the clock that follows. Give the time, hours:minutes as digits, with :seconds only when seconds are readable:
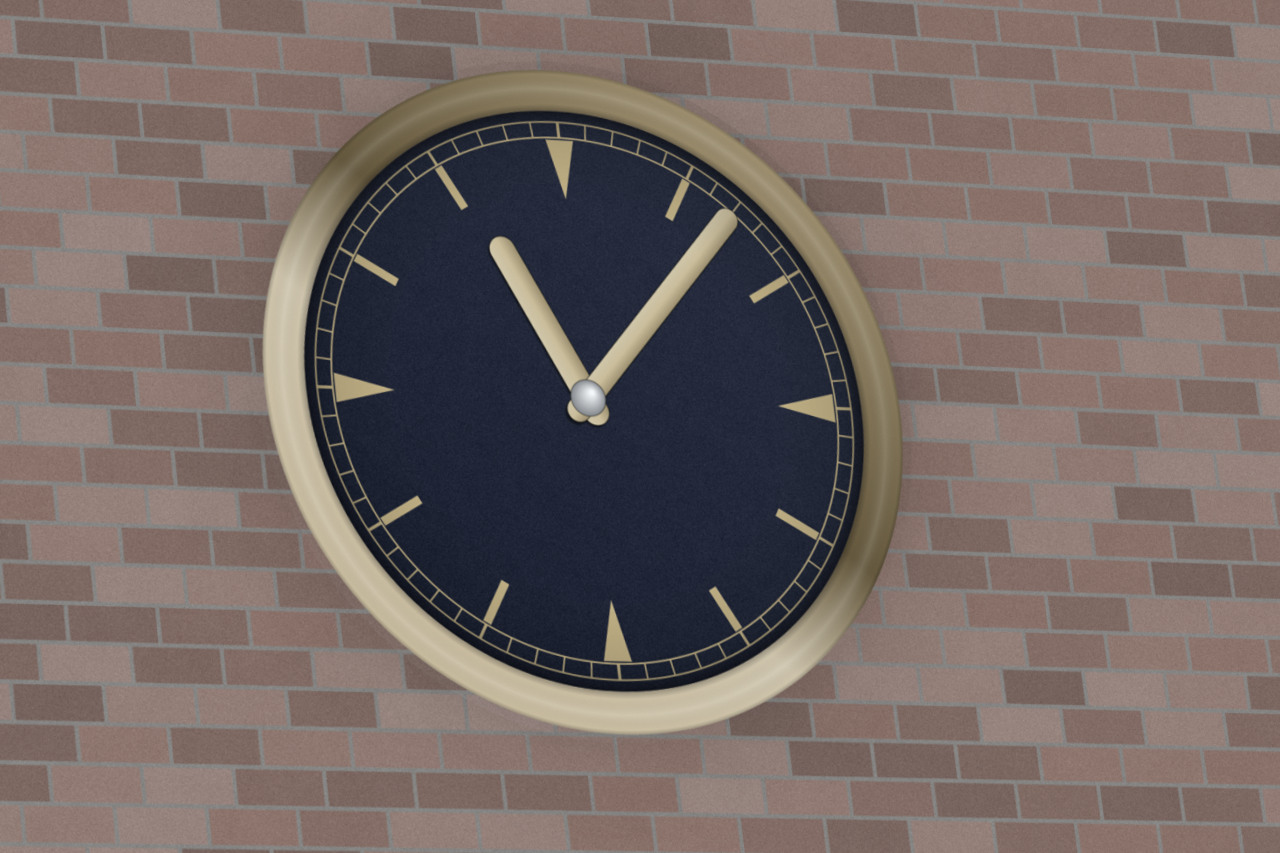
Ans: 11:07
